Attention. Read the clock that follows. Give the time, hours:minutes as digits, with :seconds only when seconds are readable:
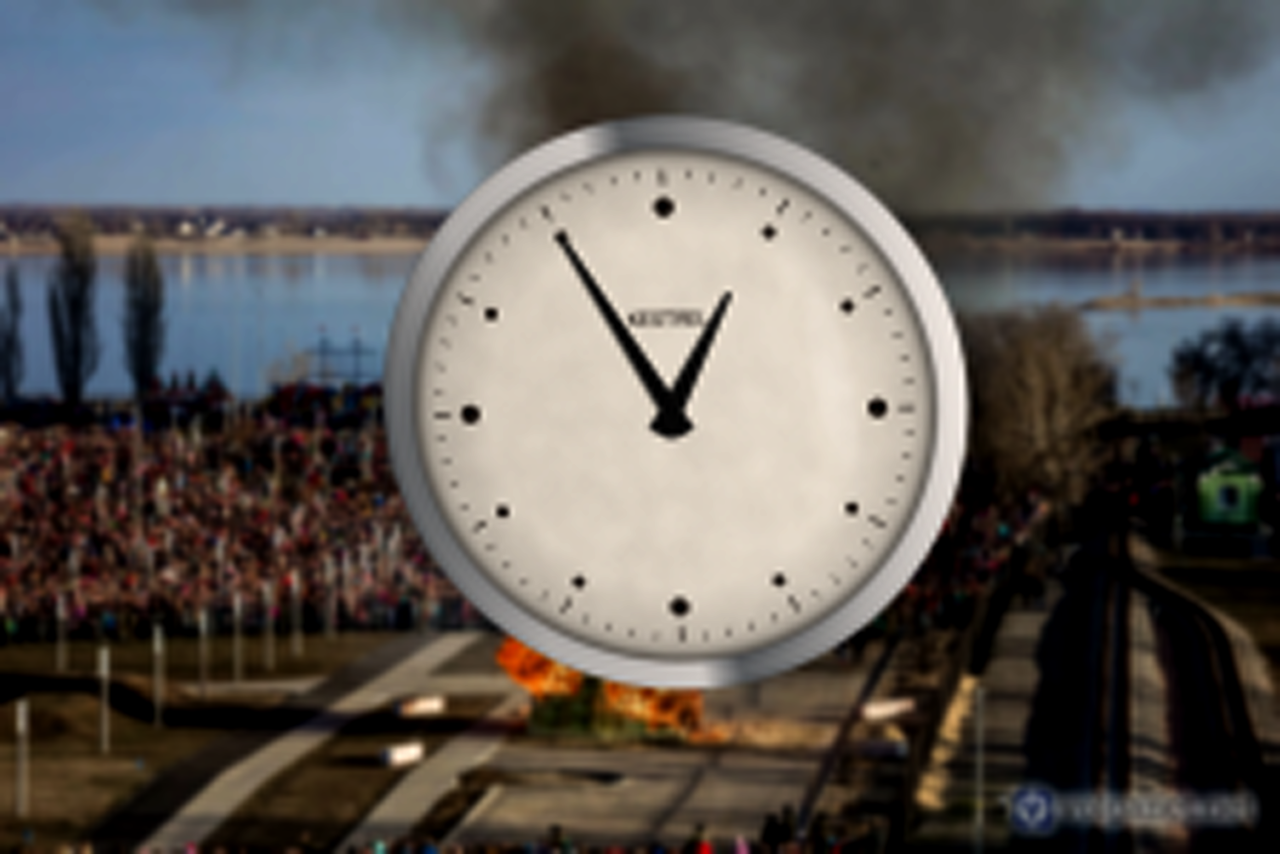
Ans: 12:55
